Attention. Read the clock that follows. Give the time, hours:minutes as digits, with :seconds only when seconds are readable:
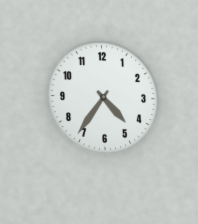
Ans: 4:36
